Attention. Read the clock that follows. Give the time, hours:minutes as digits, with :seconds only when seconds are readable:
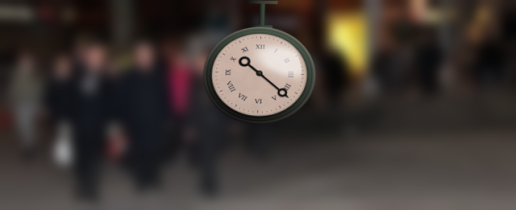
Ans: 10:22
